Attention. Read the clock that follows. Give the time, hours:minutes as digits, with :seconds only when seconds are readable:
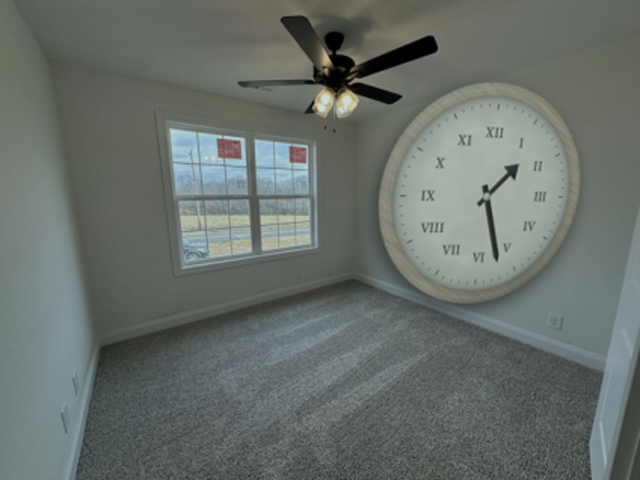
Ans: 1:27
